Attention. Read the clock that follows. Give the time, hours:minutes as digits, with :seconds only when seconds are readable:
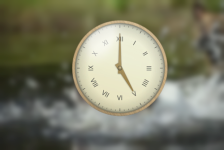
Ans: 5:00
